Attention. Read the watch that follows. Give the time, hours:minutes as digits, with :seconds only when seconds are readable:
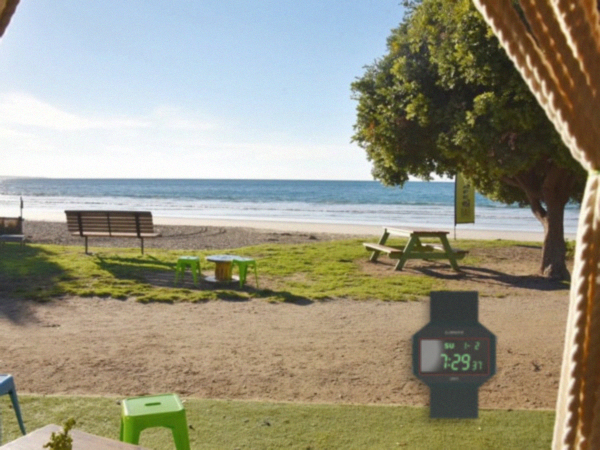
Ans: 7:29
